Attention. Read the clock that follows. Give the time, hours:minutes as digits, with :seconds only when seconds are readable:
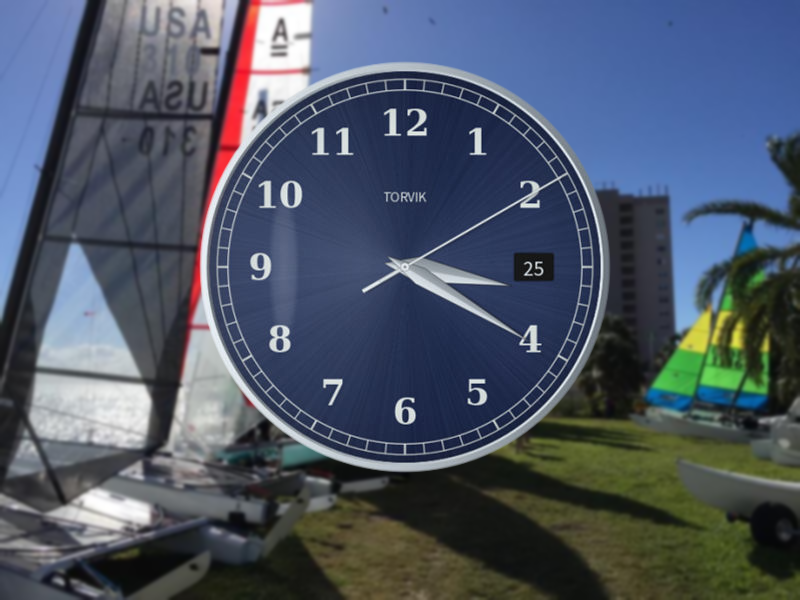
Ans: 3:20:10
